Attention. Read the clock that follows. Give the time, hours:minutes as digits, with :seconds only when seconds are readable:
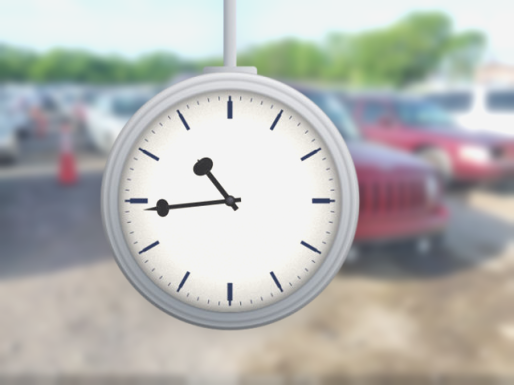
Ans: 10:44
